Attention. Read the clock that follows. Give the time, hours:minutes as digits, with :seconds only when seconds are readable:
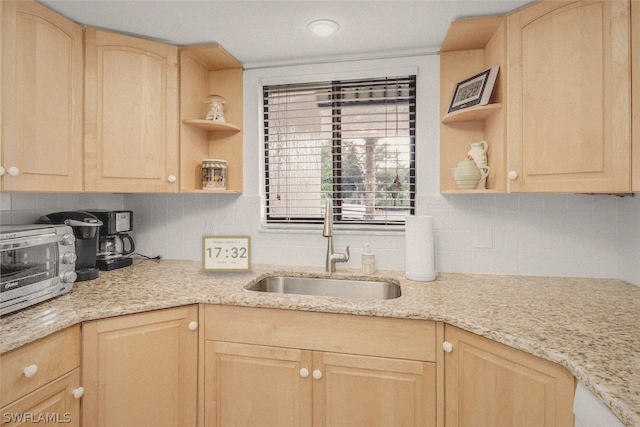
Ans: 17:32
